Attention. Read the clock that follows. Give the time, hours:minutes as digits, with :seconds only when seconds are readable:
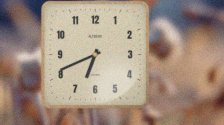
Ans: 6:41
